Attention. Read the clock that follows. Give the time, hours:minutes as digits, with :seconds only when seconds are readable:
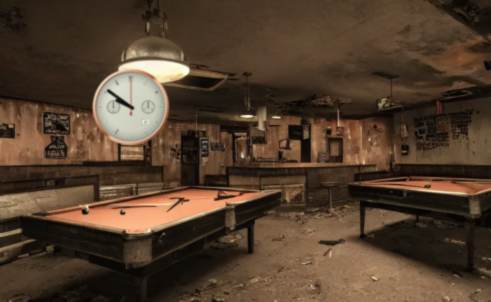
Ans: 9:51
